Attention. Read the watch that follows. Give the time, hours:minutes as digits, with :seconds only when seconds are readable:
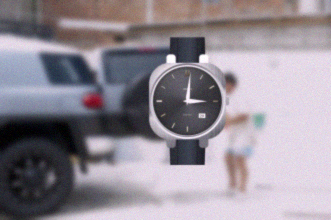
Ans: 3:01
